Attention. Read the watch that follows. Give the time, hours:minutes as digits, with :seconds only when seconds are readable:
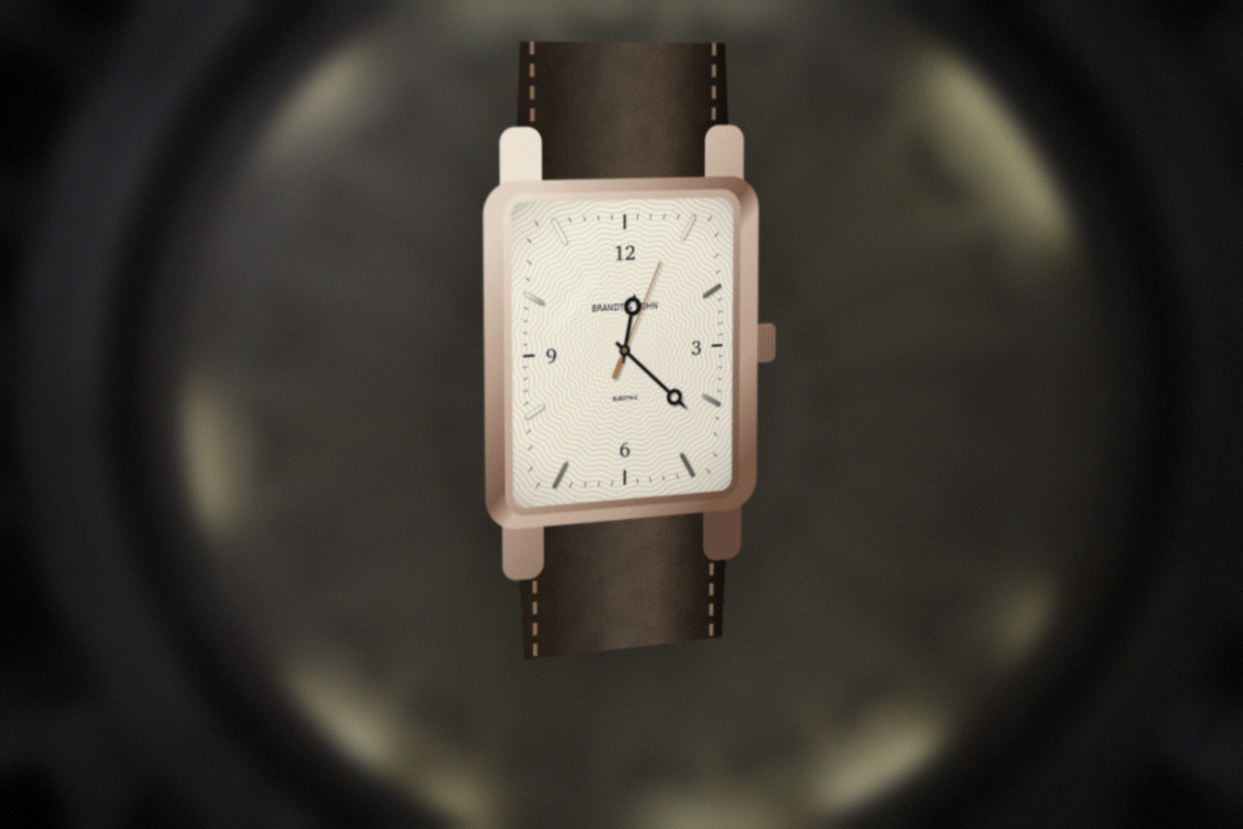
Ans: 12:22:04
